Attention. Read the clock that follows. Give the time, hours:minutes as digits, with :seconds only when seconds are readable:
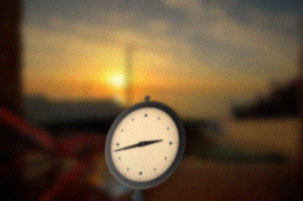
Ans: 2:43
